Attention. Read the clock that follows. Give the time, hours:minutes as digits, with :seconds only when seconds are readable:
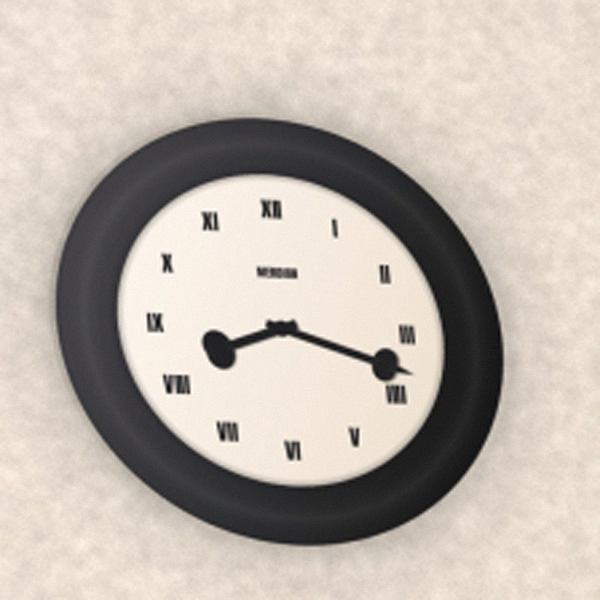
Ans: 8:18
